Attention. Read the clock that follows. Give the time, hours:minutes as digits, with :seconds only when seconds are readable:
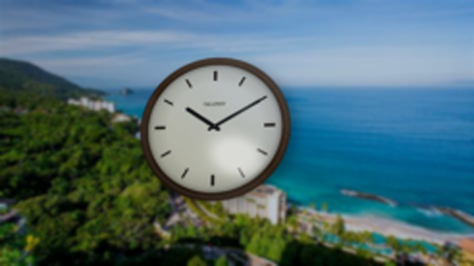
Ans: 10:10
